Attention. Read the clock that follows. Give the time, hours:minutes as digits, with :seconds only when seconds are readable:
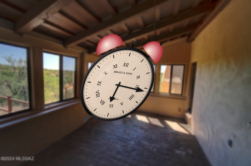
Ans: 6:16
